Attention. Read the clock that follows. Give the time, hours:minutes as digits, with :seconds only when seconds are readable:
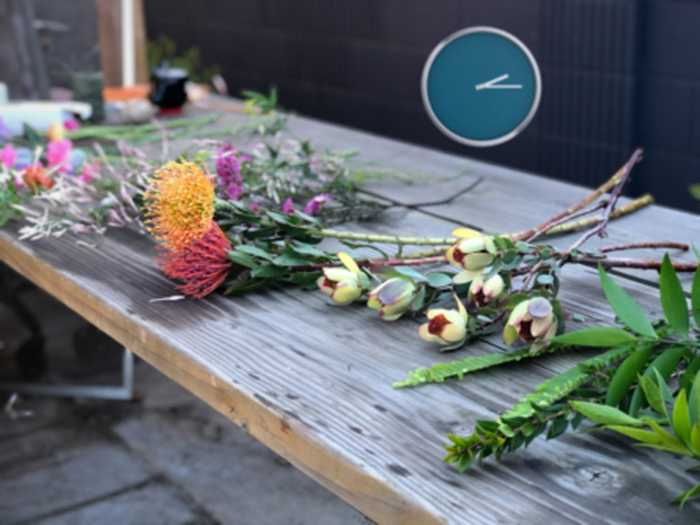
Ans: 2:15
